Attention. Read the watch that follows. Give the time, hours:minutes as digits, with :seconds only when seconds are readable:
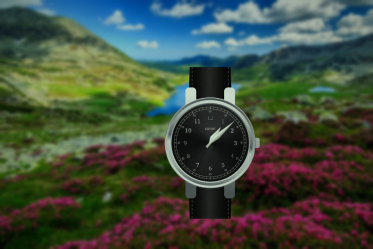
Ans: 1:08
